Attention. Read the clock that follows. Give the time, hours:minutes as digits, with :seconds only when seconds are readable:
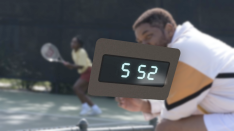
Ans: 5:52
